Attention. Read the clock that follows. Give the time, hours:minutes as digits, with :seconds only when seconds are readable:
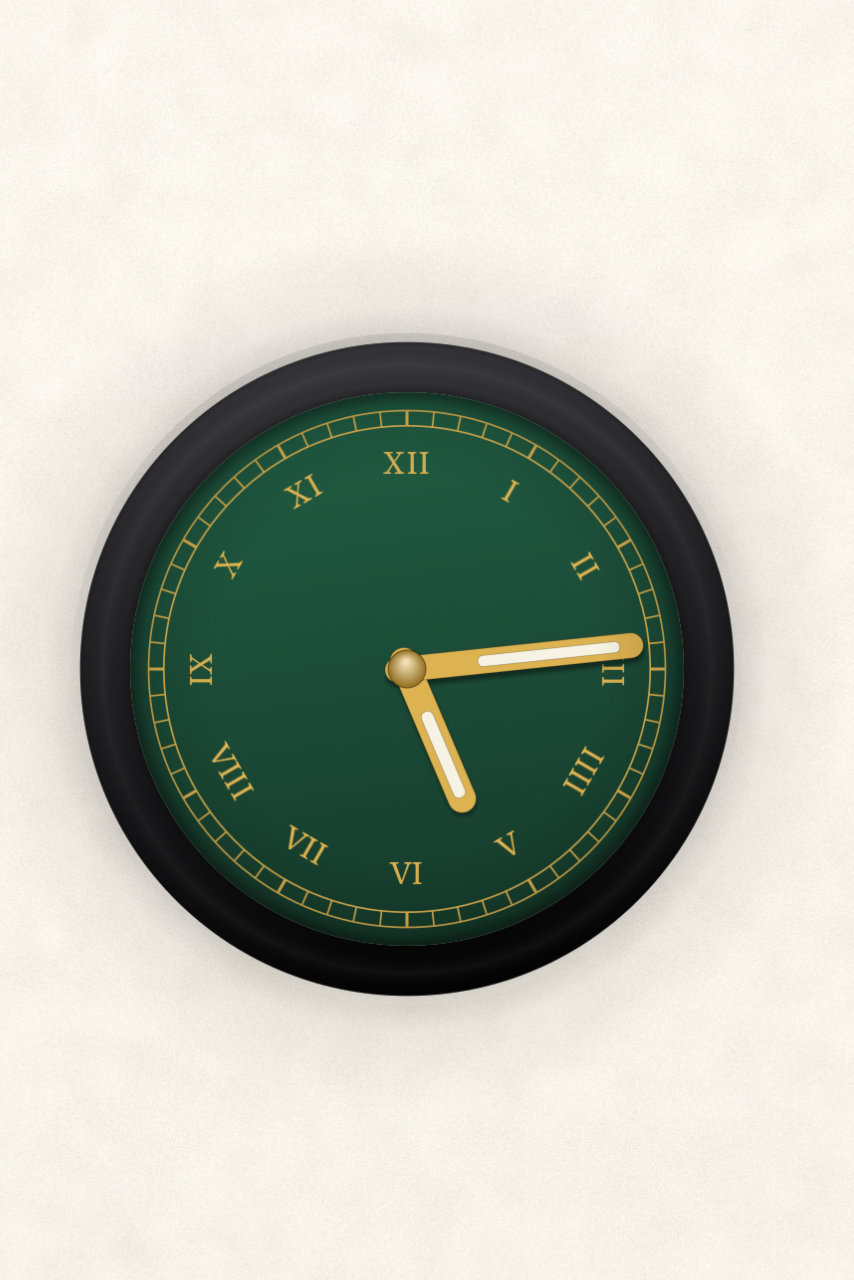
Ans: 5:14
